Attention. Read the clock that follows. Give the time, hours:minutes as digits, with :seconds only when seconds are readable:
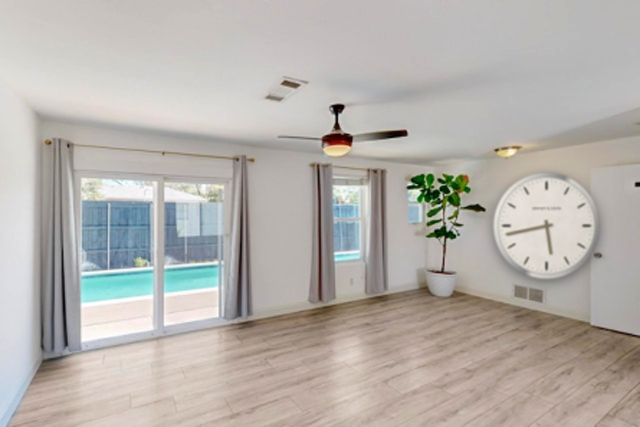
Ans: 5:43
